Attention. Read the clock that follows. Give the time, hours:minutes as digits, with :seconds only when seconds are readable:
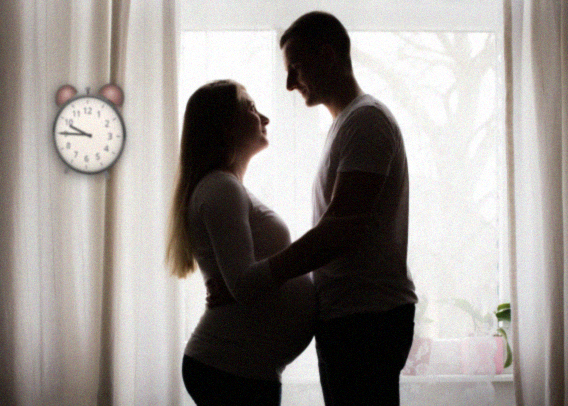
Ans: 9:45
